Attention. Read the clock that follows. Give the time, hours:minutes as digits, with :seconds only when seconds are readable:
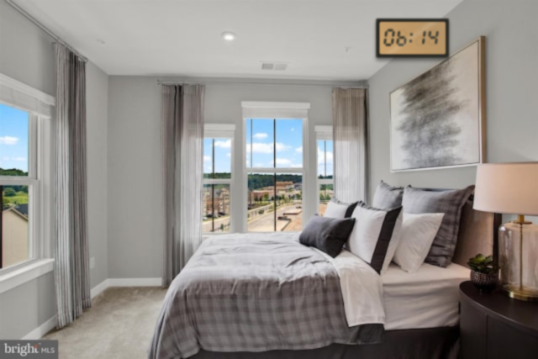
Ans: 6:14
